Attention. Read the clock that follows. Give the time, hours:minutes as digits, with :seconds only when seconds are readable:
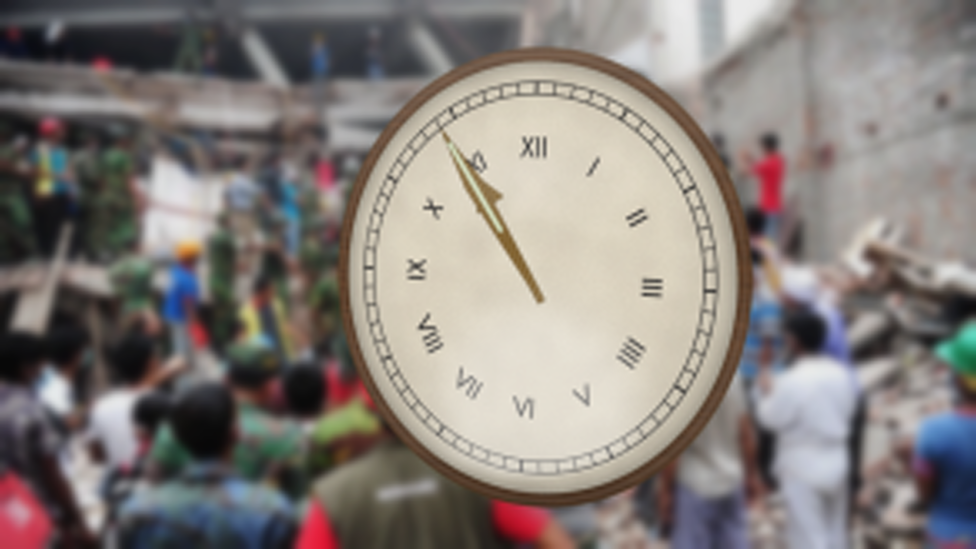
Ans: 10:54
